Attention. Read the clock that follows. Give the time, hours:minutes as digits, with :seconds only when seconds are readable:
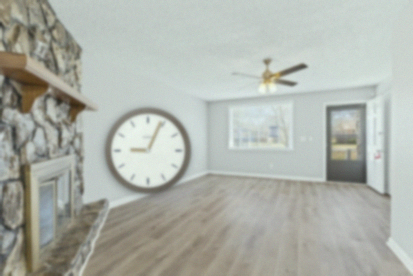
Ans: 9:04
